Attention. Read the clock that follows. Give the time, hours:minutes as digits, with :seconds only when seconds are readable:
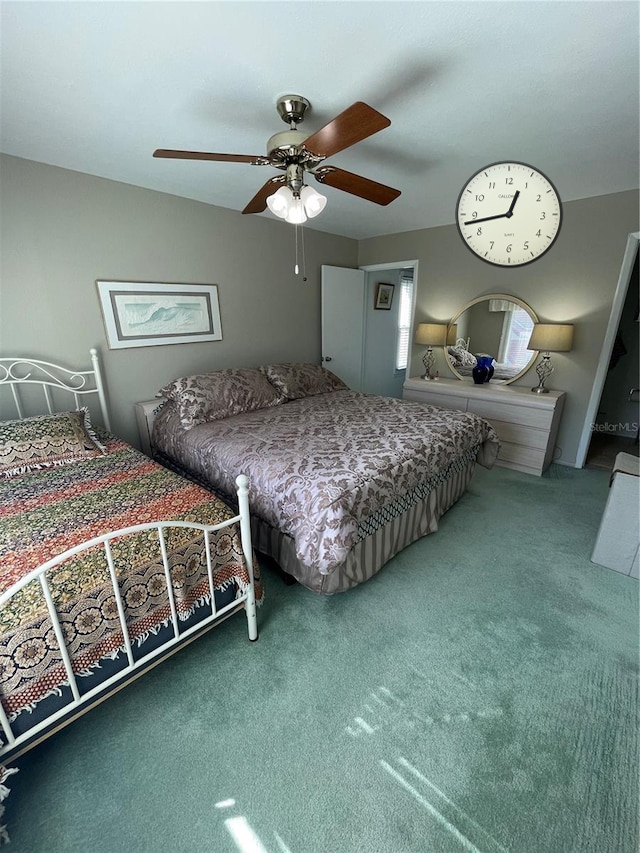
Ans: 12:43
